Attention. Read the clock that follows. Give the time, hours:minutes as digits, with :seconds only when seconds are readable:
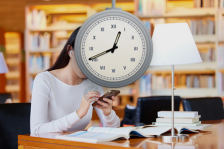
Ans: 12:41
